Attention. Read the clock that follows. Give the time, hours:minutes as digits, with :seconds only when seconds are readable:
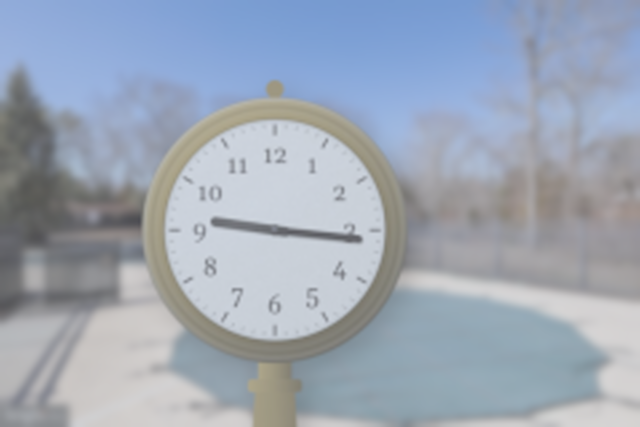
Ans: 9:16
